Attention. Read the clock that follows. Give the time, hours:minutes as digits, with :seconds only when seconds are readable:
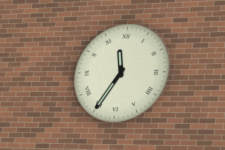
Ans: 11:35
